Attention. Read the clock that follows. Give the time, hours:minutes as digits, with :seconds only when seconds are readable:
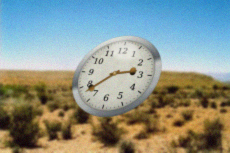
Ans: 2:38
